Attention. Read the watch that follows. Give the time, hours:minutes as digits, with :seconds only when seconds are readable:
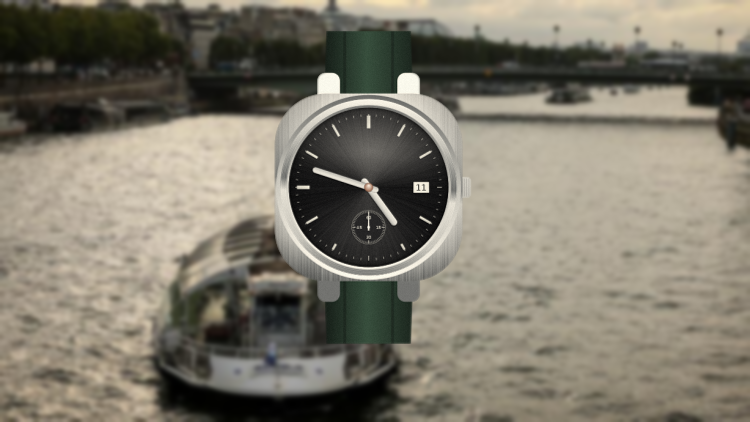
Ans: 4:48
